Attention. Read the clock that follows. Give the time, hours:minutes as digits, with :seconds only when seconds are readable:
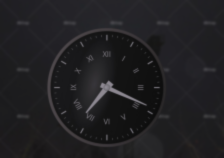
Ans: 7:19
